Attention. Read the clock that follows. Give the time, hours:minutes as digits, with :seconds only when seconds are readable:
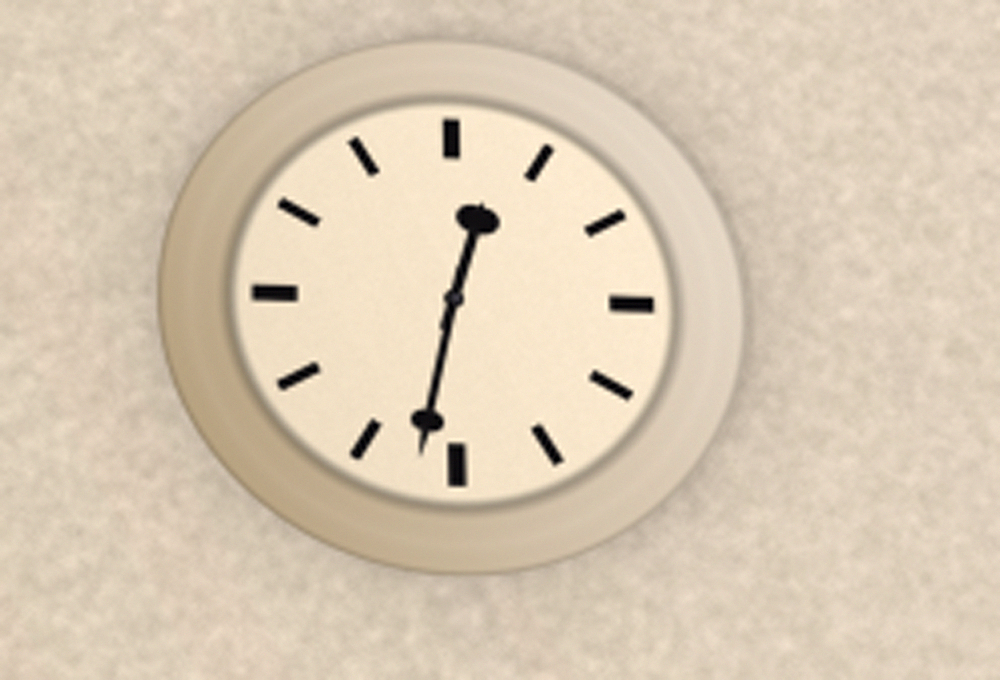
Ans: 12:32
